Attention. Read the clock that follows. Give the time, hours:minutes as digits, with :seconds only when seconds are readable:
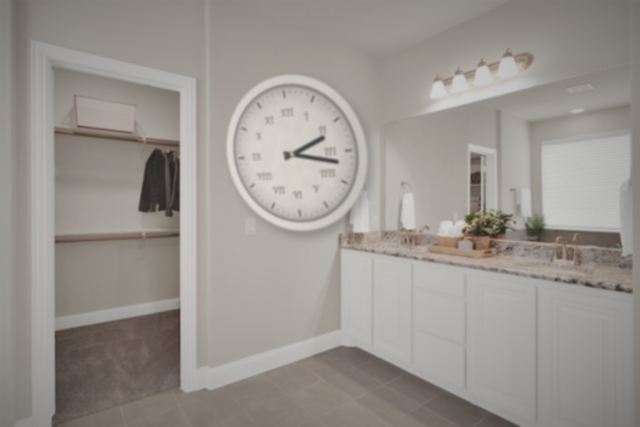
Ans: 2:17
